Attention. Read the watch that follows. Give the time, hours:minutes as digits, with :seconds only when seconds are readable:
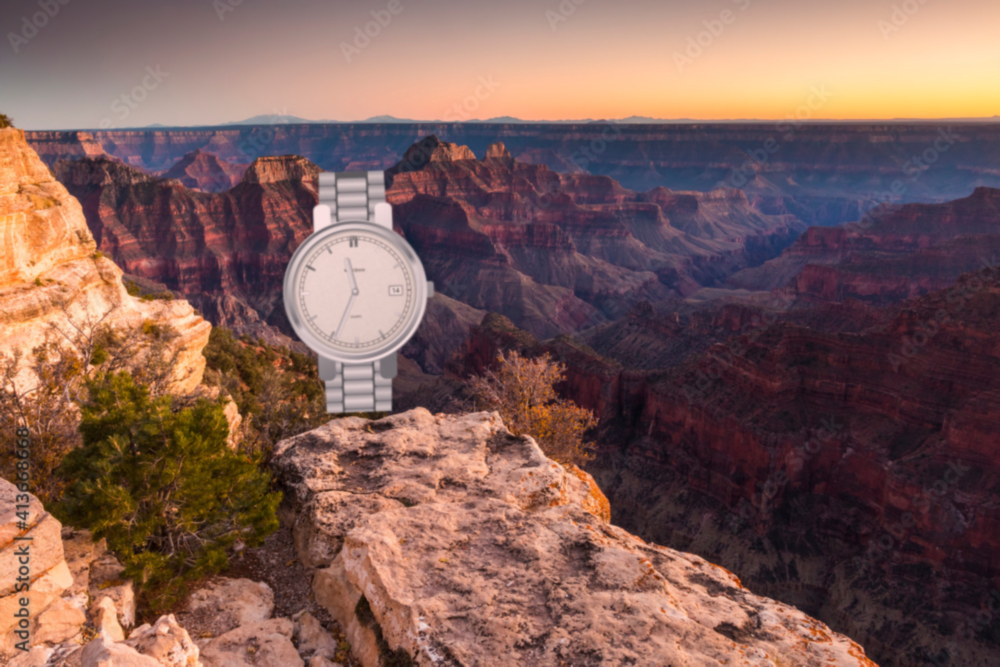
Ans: 11:34
